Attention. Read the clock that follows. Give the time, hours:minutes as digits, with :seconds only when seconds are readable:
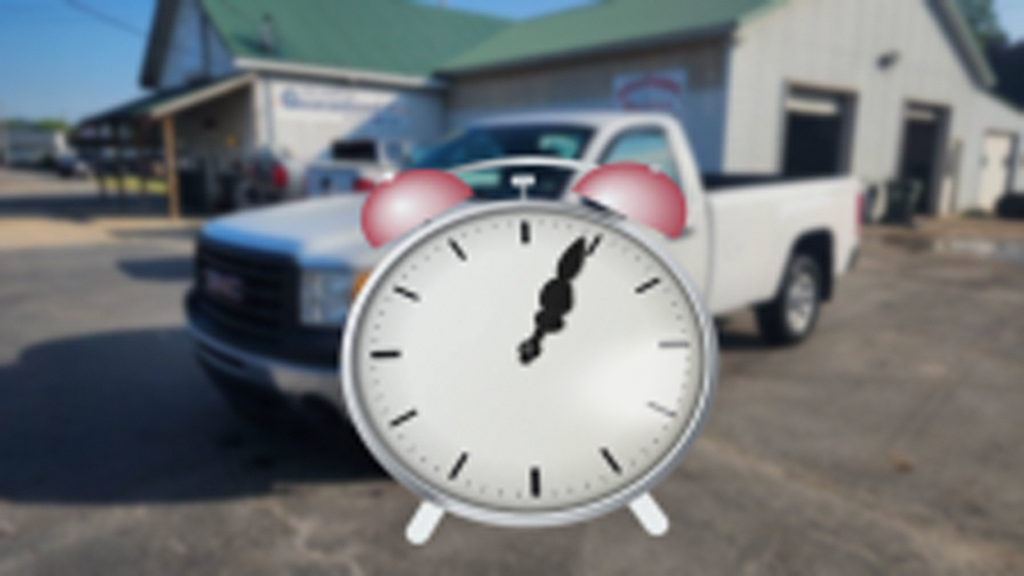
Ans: 1:04
